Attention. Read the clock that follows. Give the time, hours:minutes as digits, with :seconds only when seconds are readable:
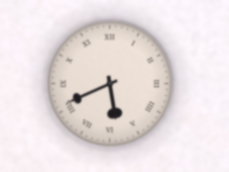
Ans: 5:41
